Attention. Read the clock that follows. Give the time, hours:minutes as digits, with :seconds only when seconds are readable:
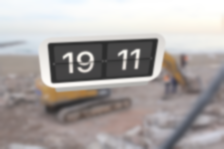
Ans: 19:11
